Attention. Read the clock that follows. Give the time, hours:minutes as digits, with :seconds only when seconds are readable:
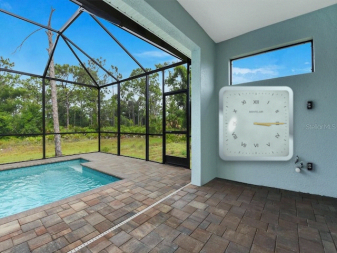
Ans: 3:15
